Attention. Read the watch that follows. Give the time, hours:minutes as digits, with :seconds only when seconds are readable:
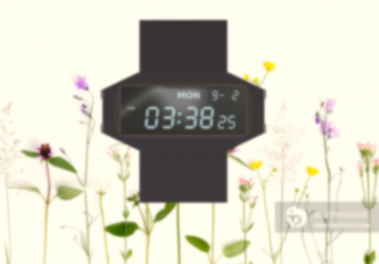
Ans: 3:38:25
